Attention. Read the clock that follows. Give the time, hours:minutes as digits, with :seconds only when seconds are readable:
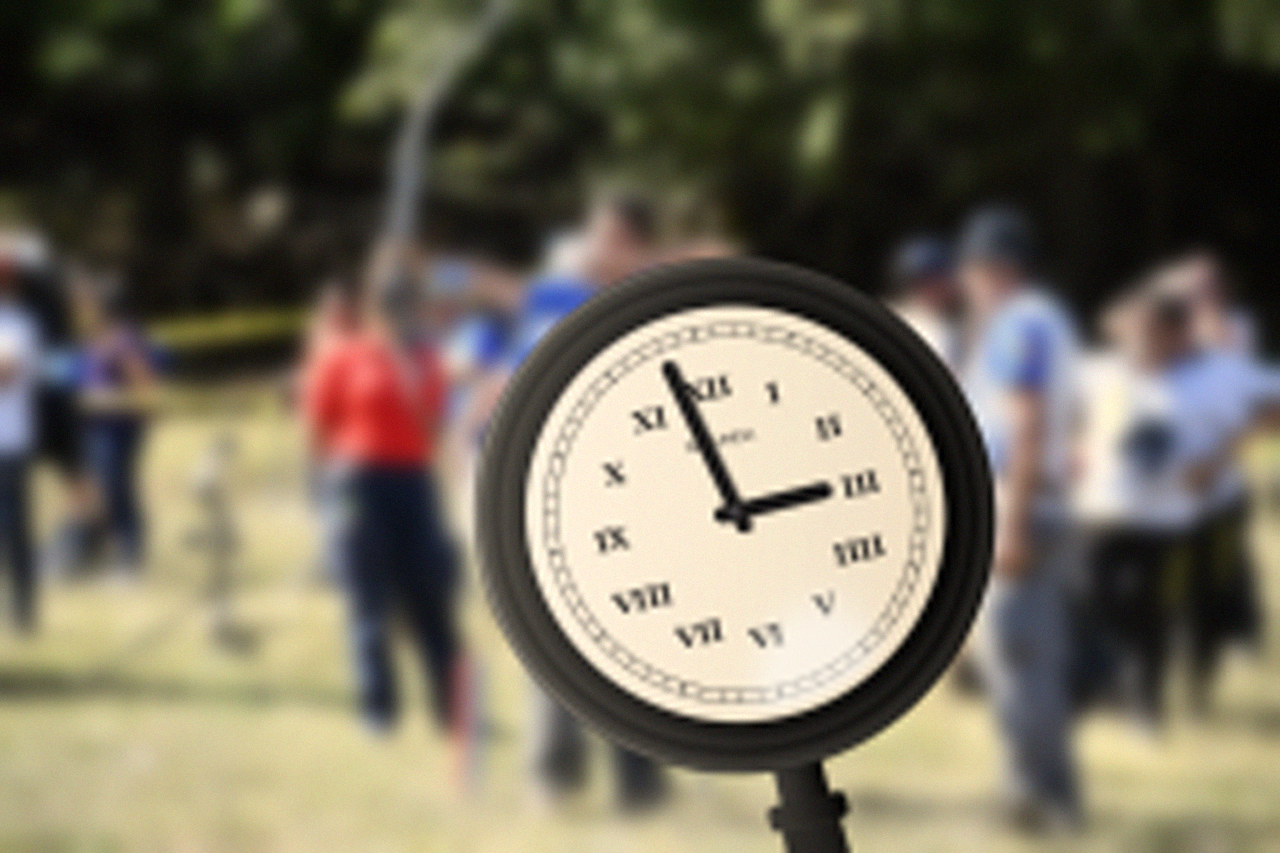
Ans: 2:58
